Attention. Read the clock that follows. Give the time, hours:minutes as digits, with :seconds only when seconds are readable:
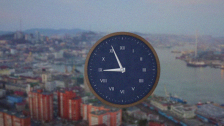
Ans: 8:56
